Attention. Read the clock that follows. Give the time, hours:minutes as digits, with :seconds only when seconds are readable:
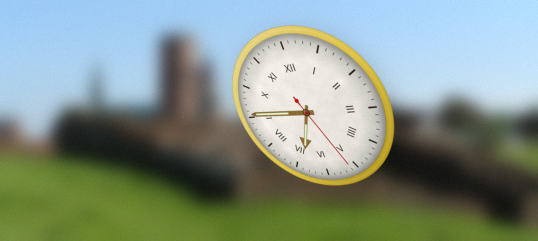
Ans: 6:45:26
